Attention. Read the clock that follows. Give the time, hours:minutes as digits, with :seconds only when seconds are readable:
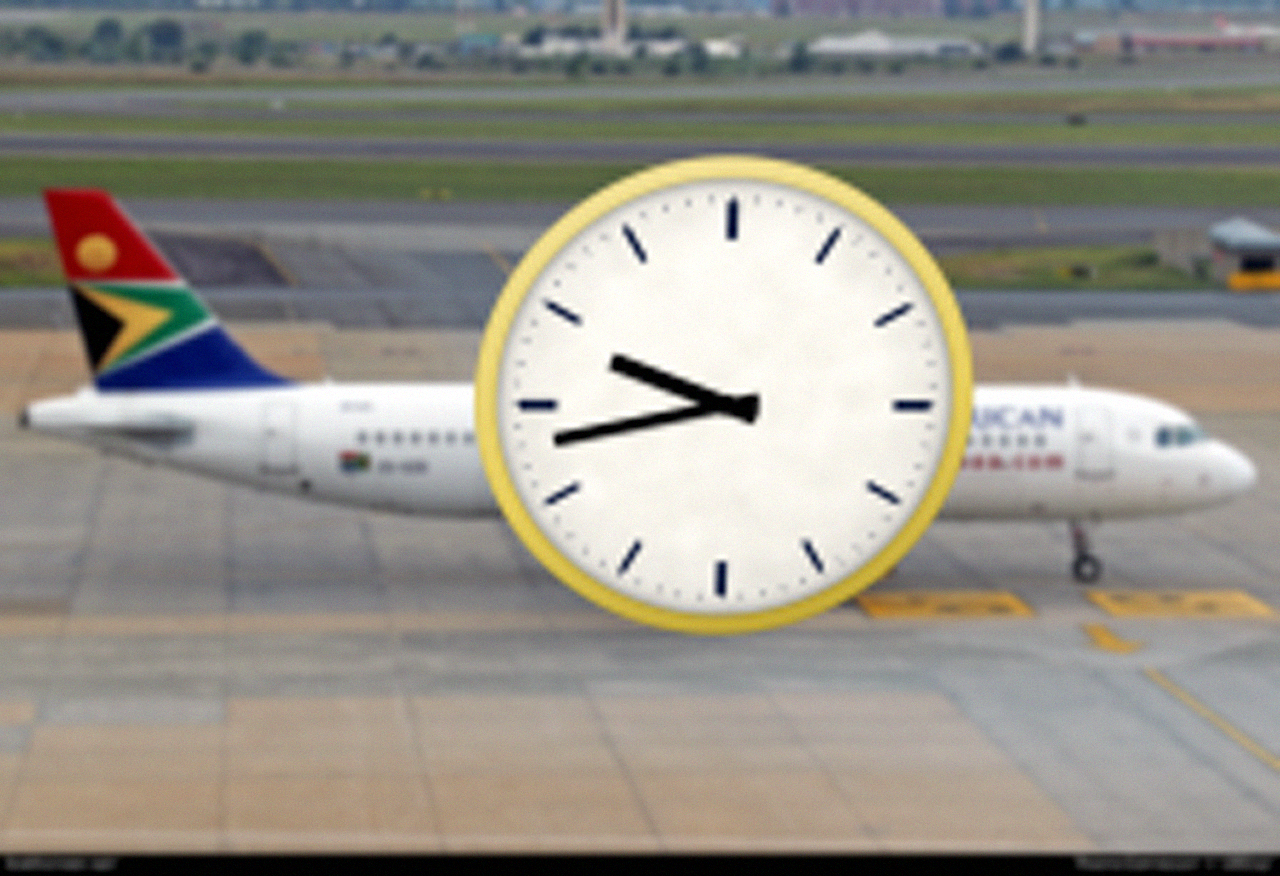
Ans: 9:43
